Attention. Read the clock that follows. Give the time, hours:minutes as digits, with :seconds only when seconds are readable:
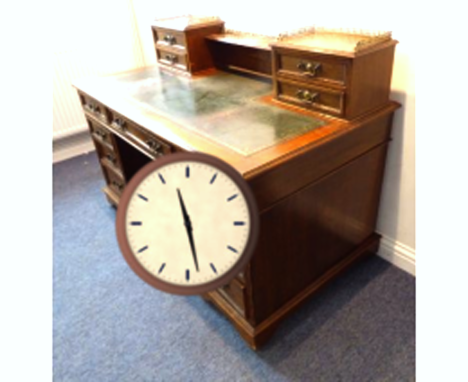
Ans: 11:28
